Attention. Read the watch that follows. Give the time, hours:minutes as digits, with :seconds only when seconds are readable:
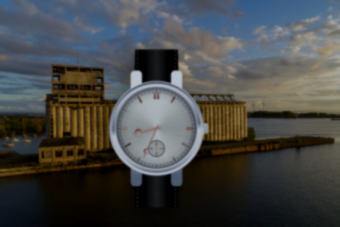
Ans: 8:34
